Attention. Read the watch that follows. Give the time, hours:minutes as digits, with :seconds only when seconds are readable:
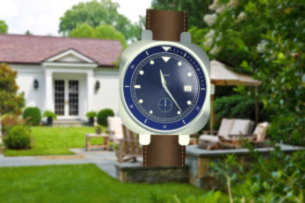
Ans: 11:24
